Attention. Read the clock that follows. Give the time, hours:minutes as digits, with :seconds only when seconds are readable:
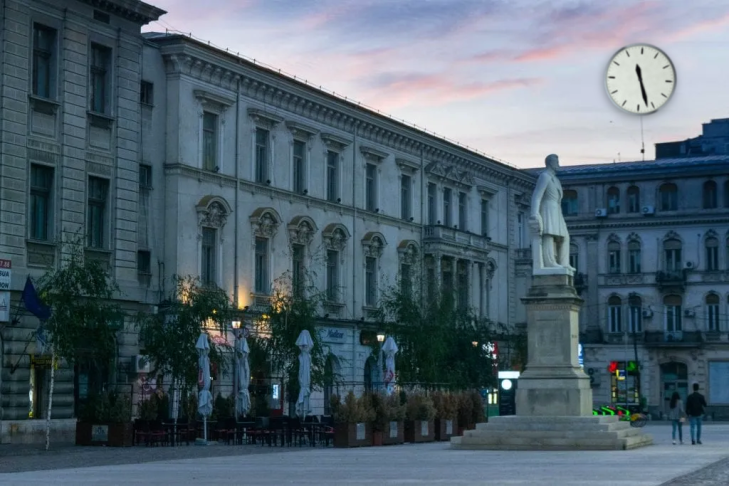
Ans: 11:27
